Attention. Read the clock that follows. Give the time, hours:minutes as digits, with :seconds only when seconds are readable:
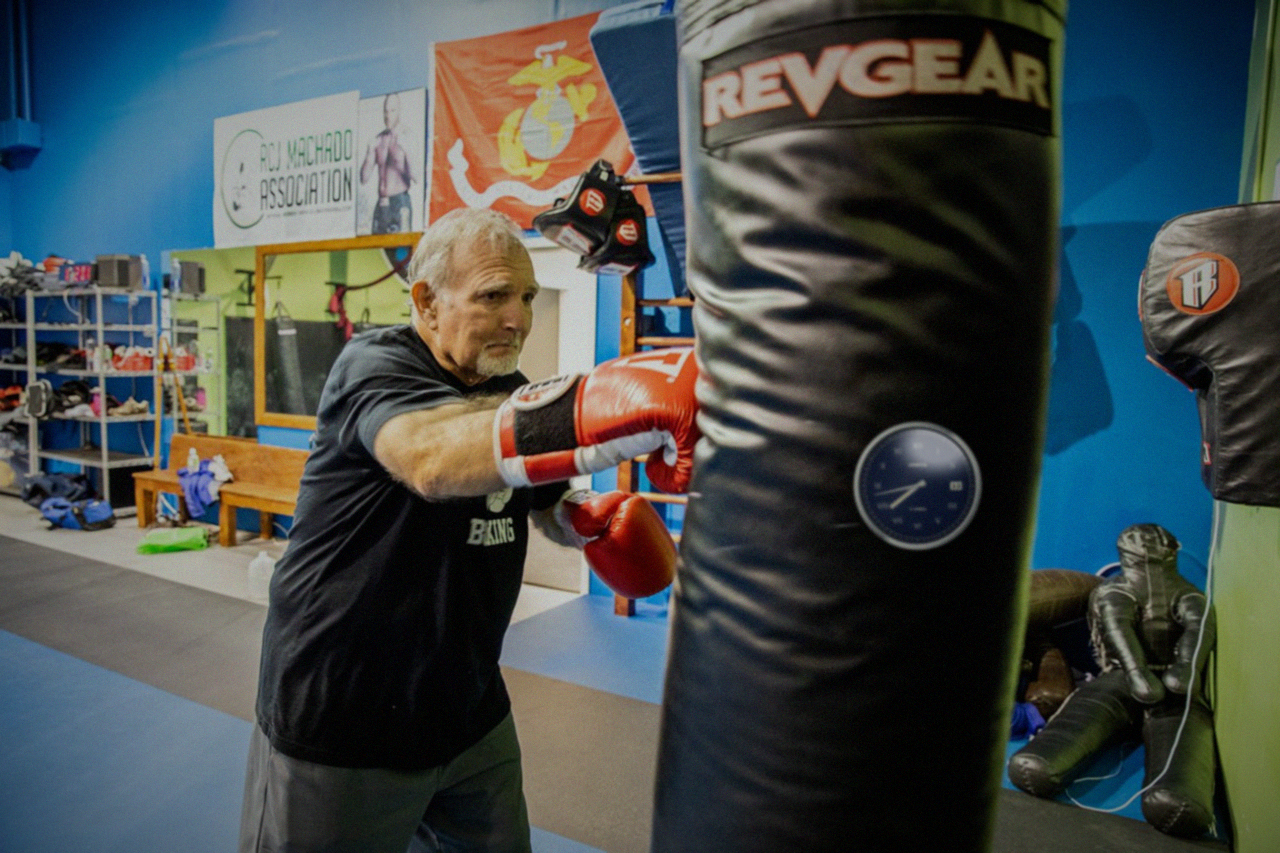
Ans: 7:43
